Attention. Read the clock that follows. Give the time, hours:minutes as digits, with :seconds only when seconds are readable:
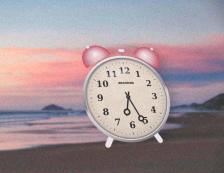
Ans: 6:26
